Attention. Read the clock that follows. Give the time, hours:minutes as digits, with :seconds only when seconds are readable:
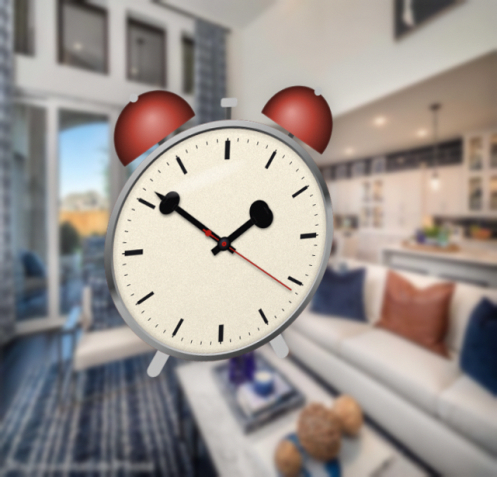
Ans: 1:51:21
